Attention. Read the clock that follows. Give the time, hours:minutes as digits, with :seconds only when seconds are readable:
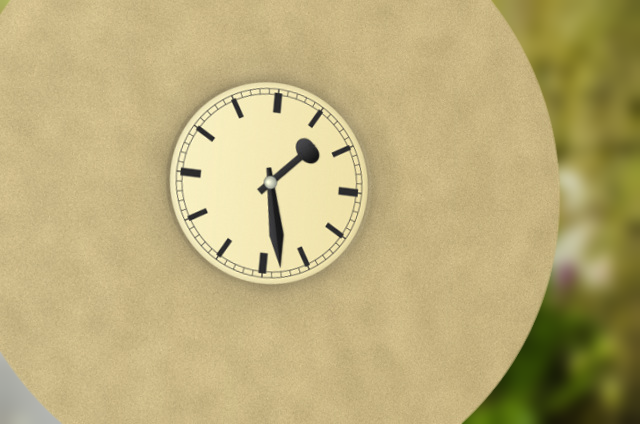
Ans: 1:28
